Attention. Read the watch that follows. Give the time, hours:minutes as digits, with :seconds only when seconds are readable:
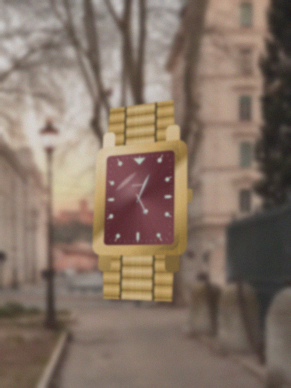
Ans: 5:04
